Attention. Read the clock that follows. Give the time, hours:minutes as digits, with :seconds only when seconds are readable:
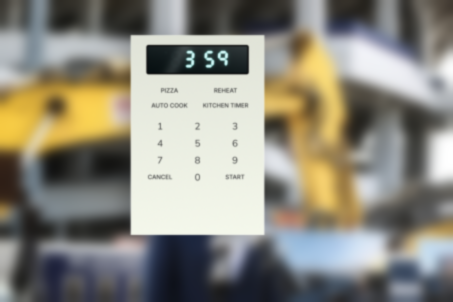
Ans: 3:59
